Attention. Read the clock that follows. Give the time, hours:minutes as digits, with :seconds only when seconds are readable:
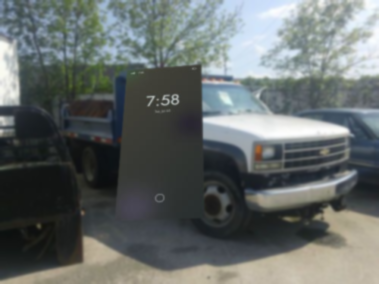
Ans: 7:58
